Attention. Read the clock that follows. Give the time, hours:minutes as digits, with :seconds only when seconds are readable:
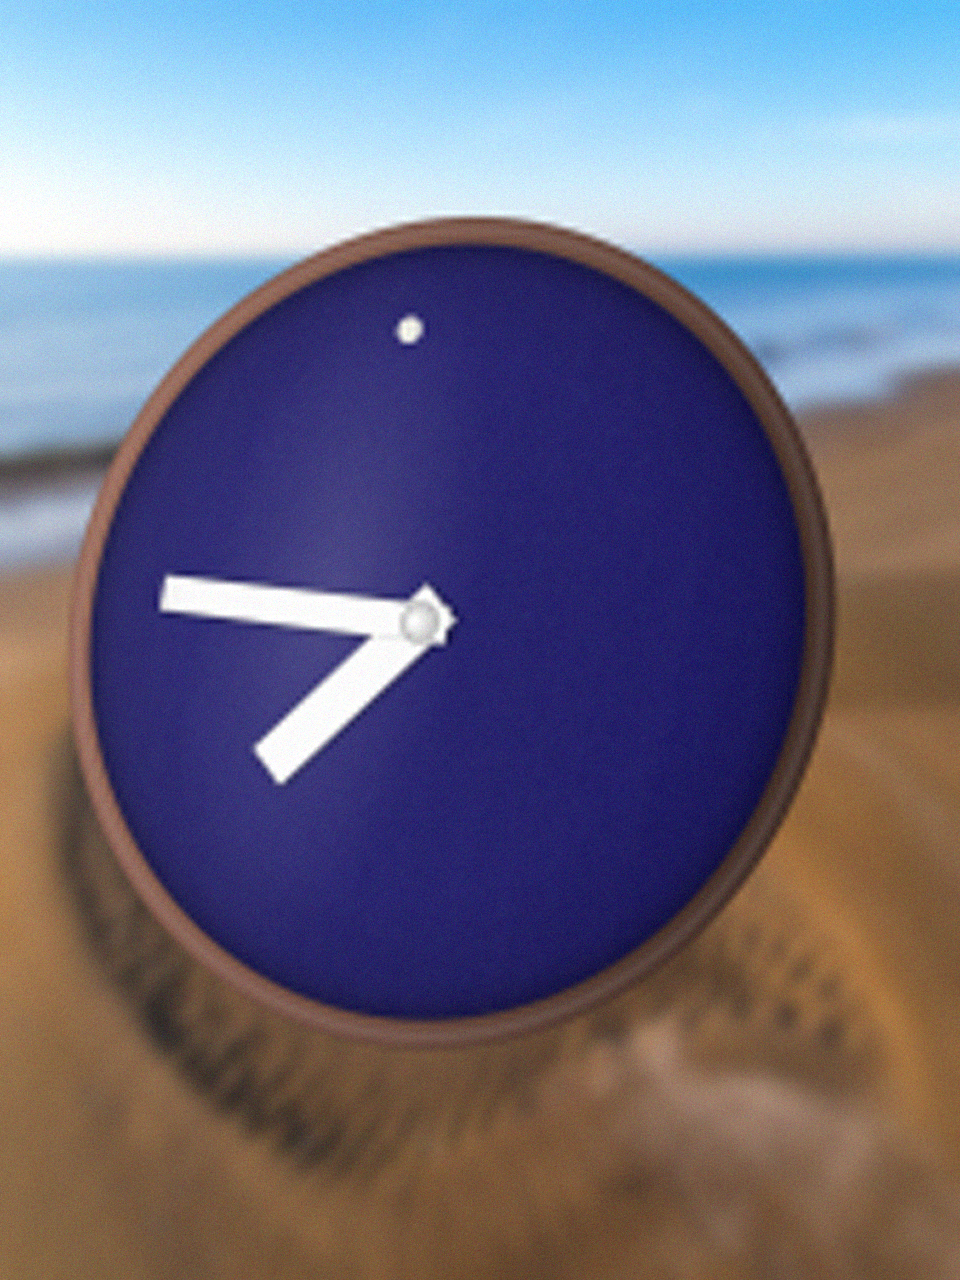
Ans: 7:47
